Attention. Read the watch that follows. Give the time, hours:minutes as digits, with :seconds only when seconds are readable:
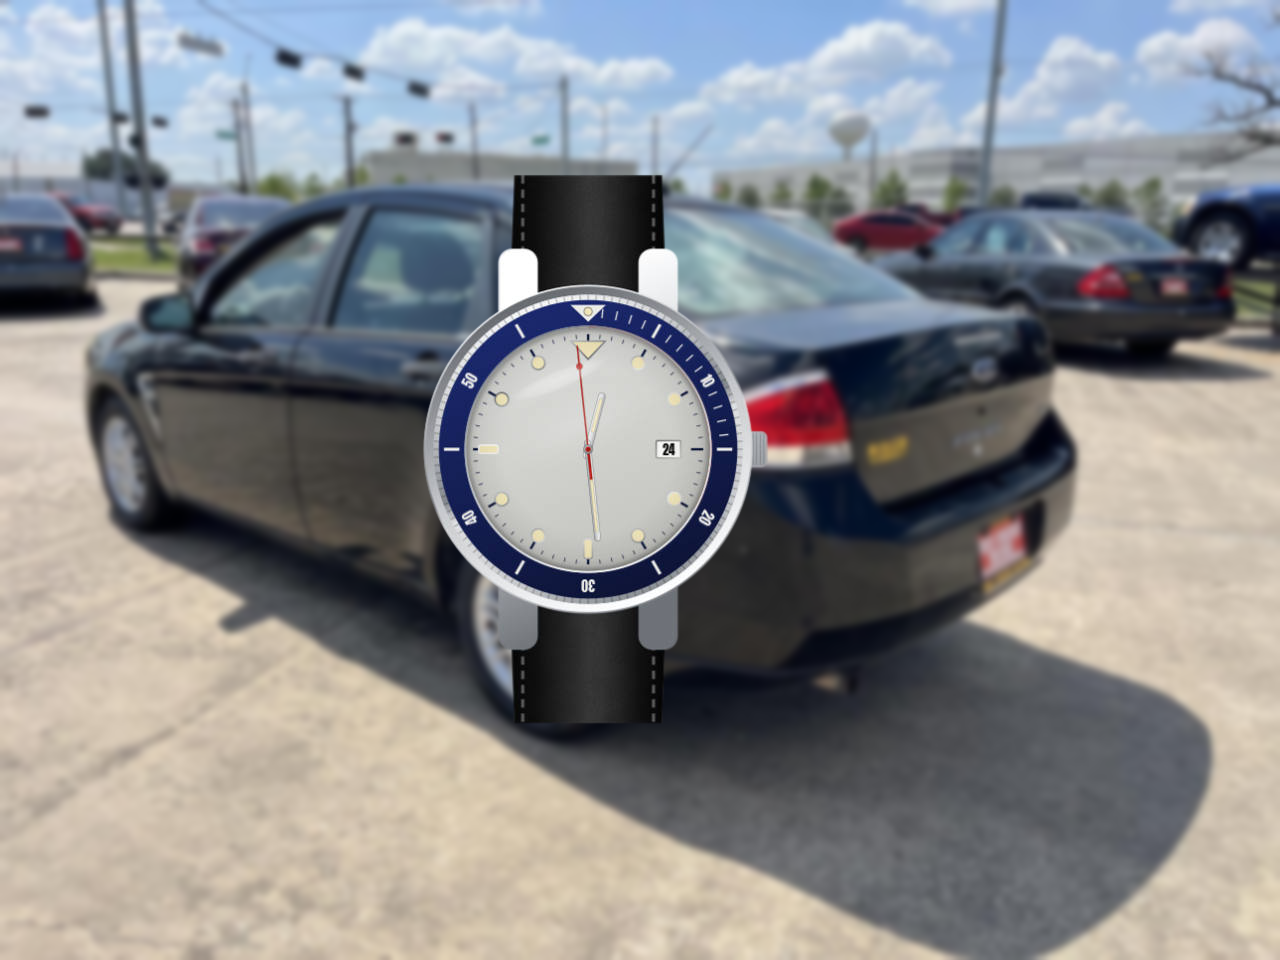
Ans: 12:28:59
